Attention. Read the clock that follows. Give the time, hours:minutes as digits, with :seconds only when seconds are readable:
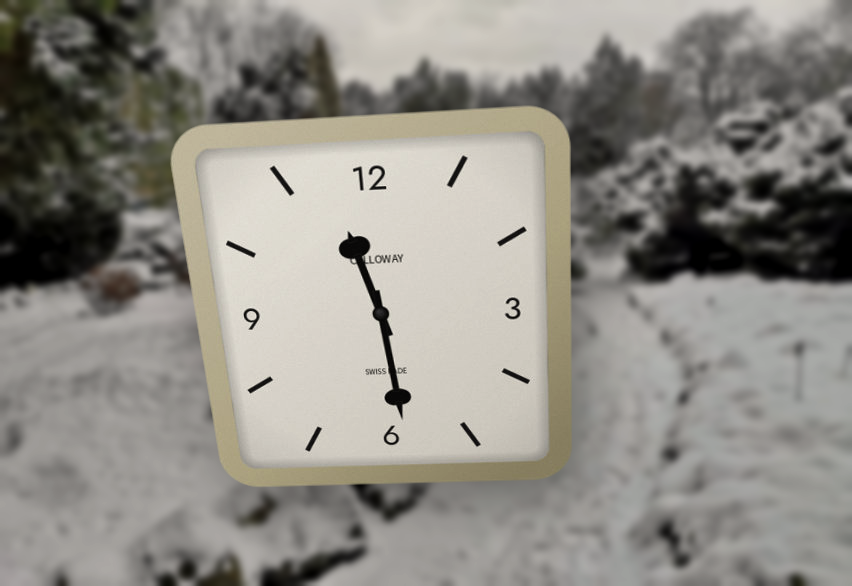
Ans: 11:29
